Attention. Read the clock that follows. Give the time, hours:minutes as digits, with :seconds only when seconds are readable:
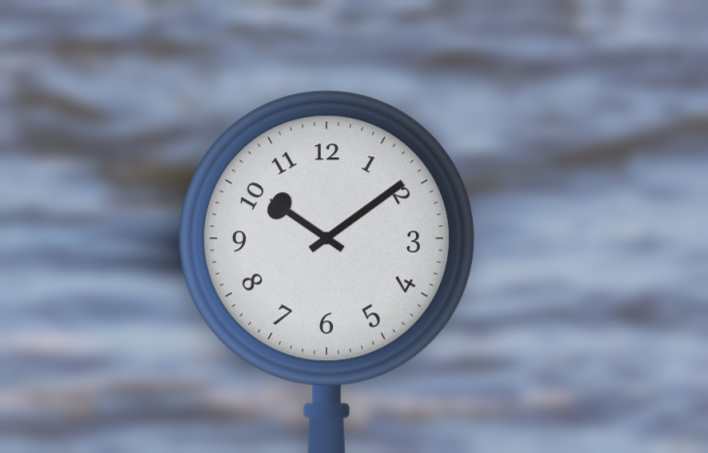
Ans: 10:09
